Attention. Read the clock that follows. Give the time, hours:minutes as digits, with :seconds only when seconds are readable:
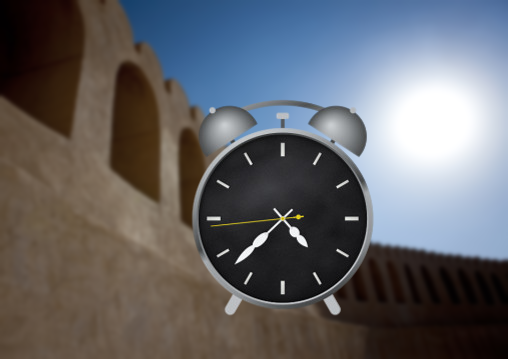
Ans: 4:37:44
